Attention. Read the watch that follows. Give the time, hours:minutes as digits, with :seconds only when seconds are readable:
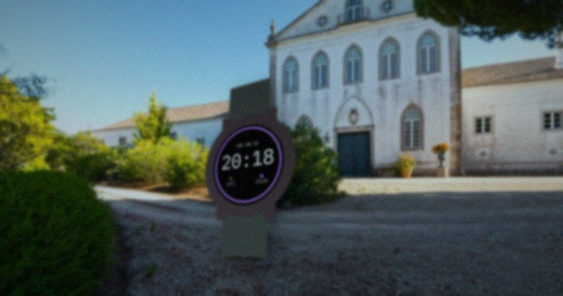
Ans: 20:18
